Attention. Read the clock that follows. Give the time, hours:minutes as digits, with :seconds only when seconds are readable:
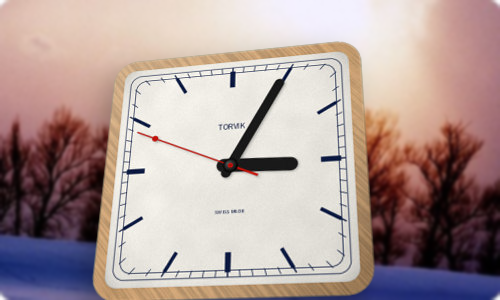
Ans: 3:04:49
